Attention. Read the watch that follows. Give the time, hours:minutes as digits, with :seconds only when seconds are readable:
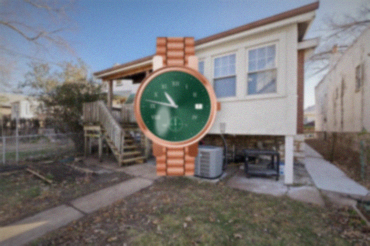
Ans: 10:47
